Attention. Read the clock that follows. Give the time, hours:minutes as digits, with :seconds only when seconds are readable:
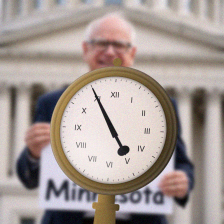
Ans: 4:55
